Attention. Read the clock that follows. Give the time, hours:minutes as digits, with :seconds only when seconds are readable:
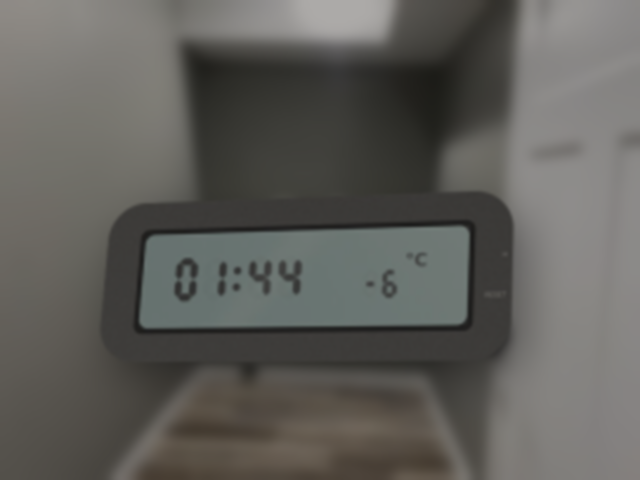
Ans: 1:44
